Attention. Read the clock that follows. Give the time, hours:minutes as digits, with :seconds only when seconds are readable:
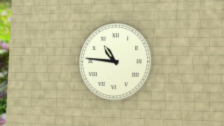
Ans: 10:46
